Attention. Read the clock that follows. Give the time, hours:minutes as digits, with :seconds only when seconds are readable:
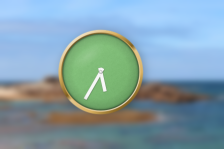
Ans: 5:35
